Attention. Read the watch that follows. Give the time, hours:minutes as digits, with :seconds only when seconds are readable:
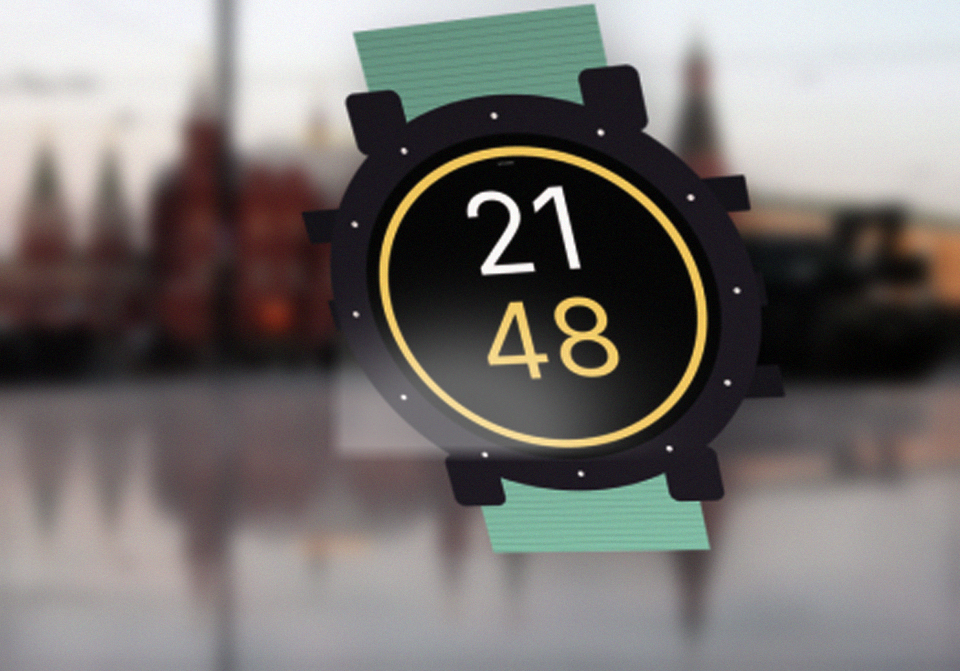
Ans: 21:48
